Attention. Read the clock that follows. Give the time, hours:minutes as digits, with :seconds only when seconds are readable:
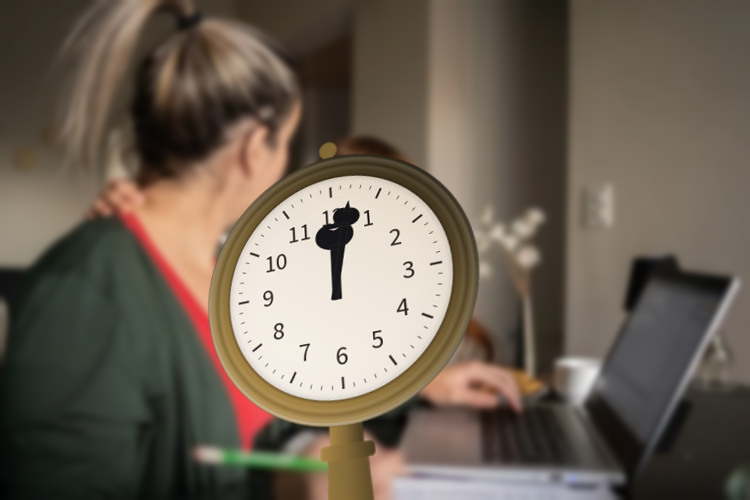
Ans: 12:02
